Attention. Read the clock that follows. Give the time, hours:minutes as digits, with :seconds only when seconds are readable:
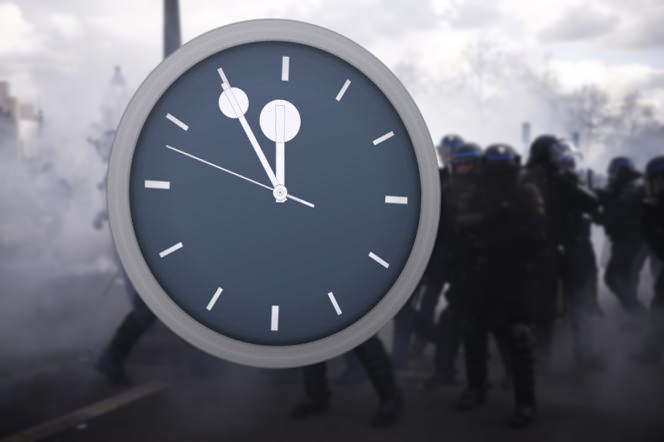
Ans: 11:54:48
